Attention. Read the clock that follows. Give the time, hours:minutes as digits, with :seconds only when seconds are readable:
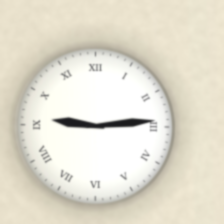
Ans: 9:14
